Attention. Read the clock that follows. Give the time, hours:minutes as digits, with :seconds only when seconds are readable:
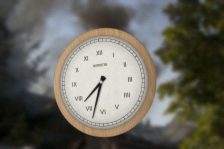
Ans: 7:33
